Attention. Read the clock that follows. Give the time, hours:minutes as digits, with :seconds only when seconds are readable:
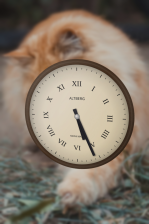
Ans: 5:26
